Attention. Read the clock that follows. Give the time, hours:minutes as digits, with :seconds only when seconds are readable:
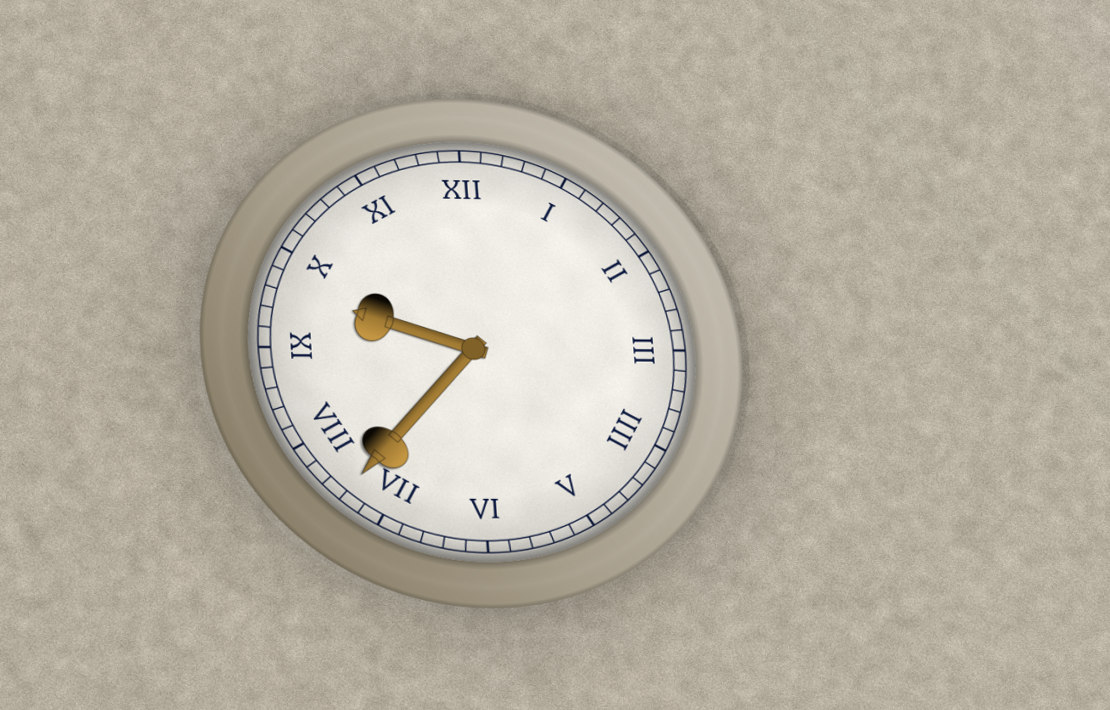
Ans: 9:37
